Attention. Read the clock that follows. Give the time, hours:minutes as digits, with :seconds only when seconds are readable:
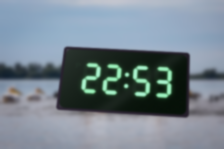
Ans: 22:53
